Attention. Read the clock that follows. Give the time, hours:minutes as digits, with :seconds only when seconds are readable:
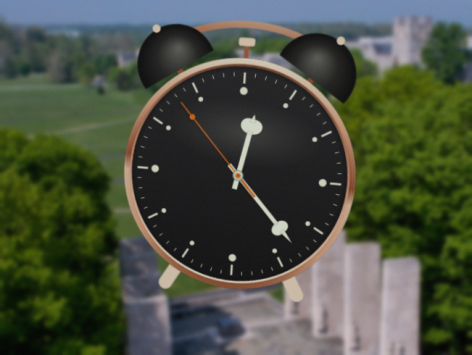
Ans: 12:22:53
